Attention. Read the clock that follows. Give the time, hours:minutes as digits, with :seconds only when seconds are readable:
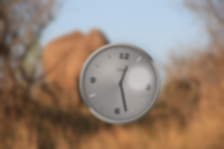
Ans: 12:27
